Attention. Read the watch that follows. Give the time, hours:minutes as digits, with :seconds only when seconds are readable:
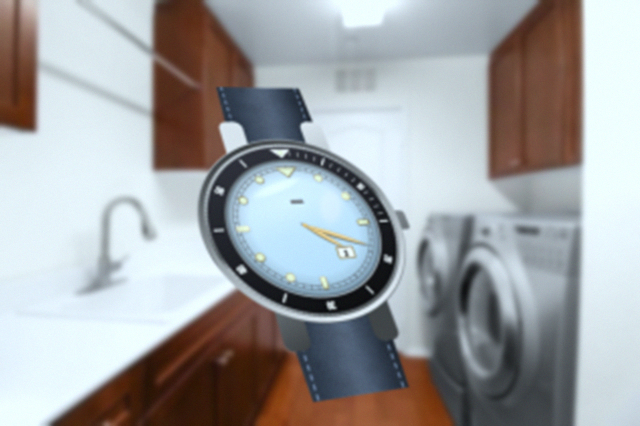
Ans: 4:19
